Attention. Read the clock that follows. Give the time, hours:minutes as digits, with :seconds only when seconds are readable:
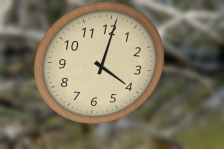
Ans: 4:01
